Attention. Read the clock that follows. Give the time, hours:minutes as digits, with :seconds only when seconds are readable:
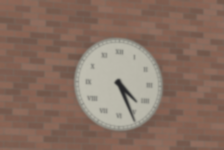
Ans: 4:26
